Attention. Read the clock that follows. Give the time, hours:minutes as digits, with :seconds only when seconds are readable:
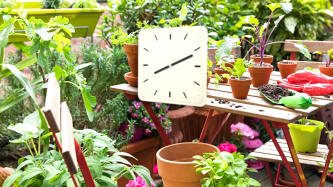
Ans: 8:11
